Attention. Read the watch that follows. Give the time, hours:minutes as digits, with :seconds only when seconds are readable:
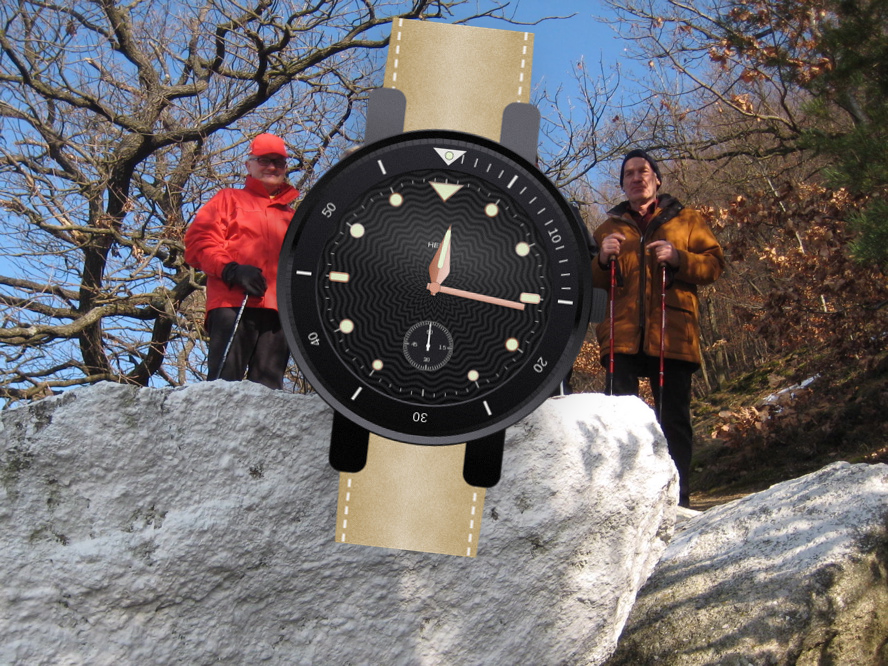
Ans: 12:16
